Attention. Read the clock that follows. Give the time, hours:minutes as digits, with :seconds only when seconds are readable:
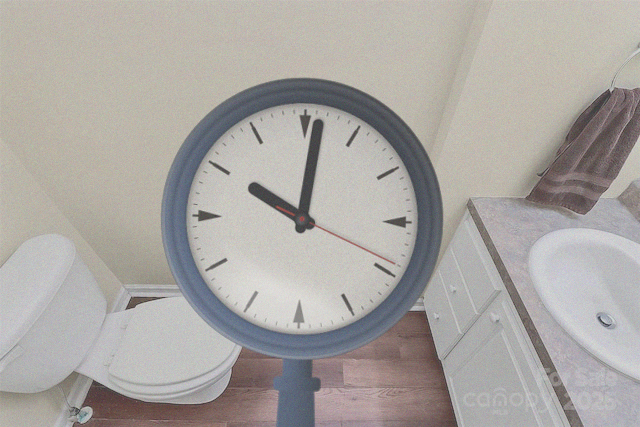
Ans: 10:01:19
